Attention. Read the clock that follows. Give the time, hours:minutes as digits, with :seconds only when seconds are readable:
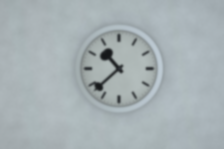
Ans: 10:38
